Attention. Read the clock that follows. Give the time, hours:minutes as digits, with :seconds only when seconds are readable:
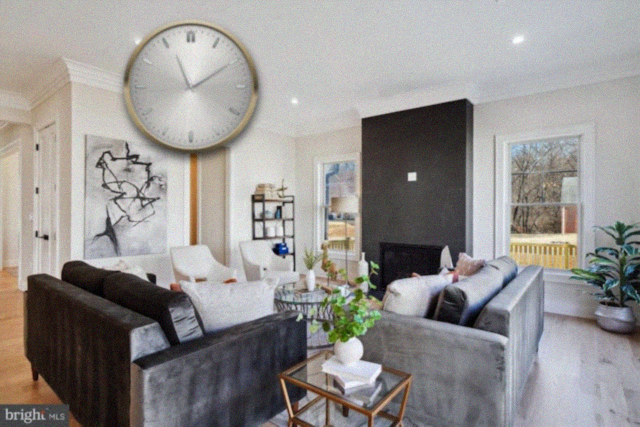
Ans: 11:10
